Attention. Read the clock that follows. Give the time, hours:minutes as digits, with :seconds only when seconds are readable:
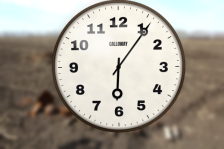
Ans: 6:06
